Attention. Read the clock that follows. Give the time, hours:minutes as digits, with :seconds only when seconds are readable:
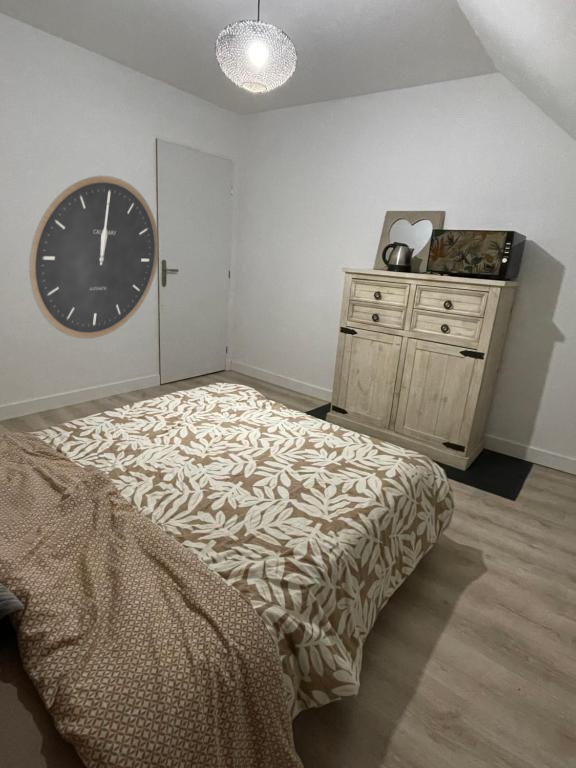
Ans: 12:00
